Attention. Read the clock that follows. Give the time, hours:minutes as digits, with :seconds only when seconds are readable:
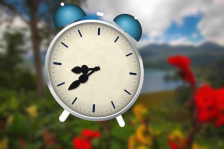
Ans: 8:38
